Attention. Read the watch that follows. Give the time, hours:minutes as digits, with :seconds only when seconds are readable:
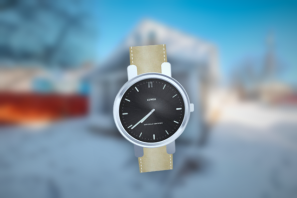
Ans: 7:39
